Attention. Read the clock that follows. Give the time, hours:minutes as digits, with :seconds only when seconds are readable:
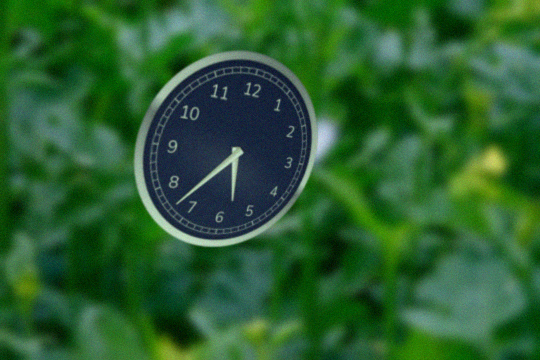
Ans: 5:37
